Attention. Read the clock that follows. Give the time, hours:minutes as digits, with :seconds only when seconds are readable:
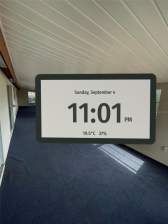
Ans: 11:01
